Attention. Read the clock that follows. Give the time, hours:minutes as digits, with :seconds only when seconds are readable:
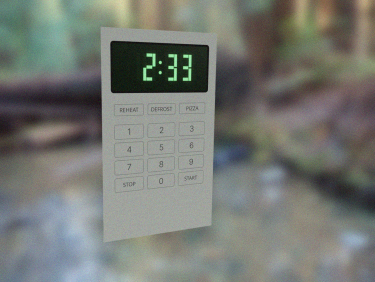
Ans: 2:33
